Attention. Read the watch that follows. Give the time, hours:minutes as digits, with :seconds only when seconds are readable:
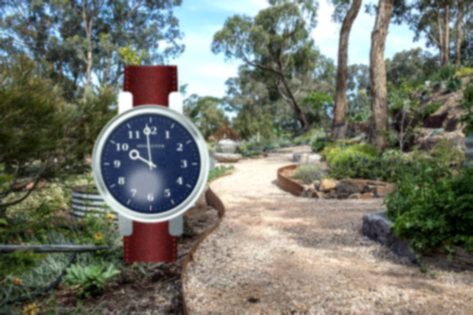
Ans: 9:59
